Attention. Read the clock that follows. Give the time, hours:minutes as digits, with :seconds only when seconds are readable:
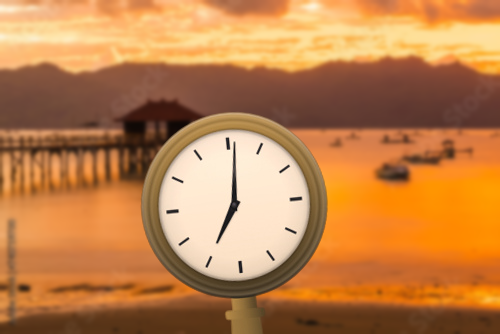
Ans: 7:01
